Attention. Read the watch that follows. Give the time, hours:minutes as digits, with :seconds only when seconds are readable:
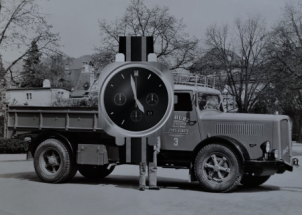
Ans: 4:58
